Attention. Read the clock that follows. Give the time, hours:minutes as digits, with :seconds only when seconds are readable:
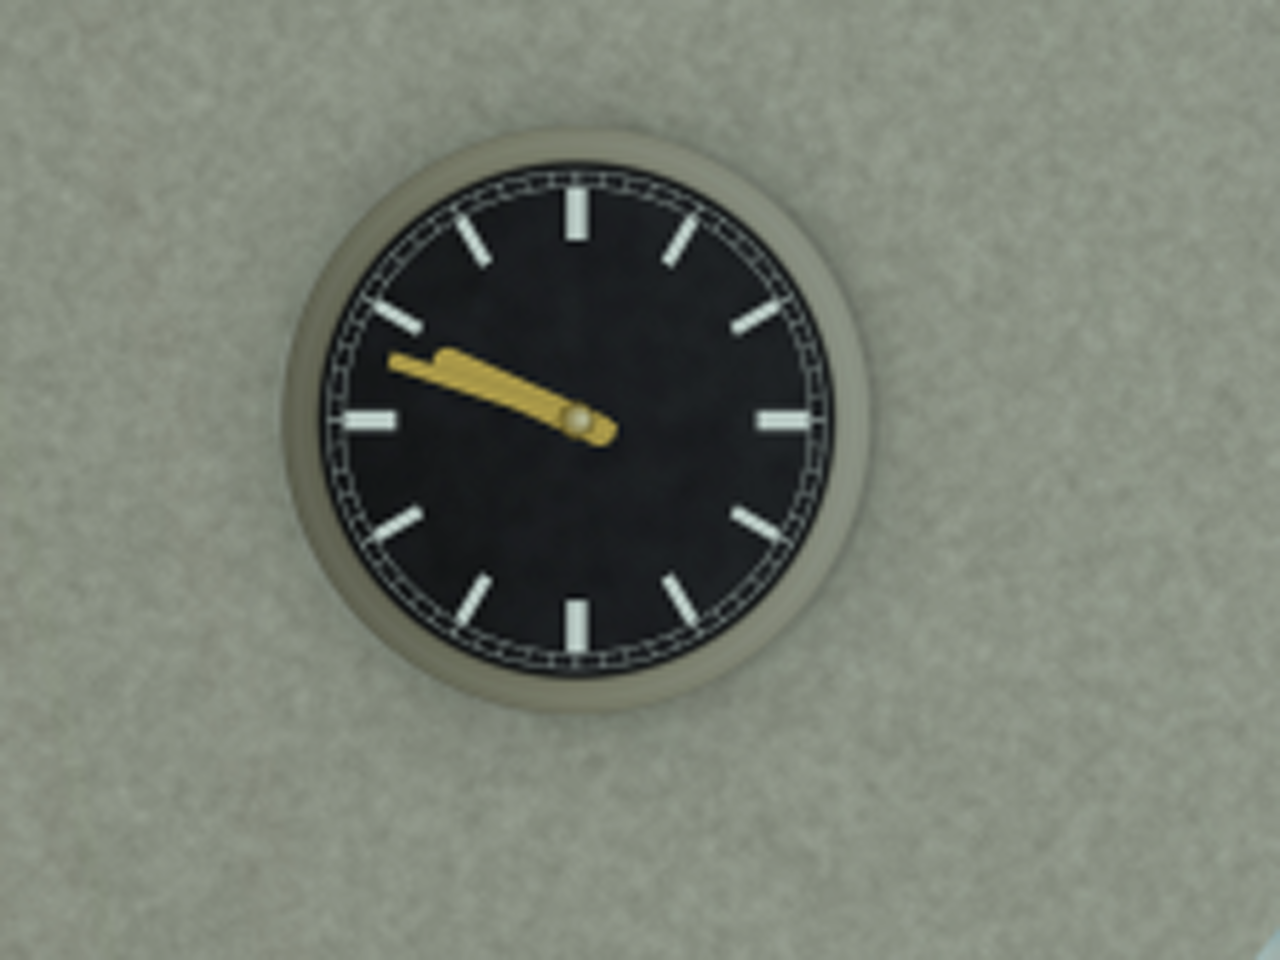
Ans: 9:48
